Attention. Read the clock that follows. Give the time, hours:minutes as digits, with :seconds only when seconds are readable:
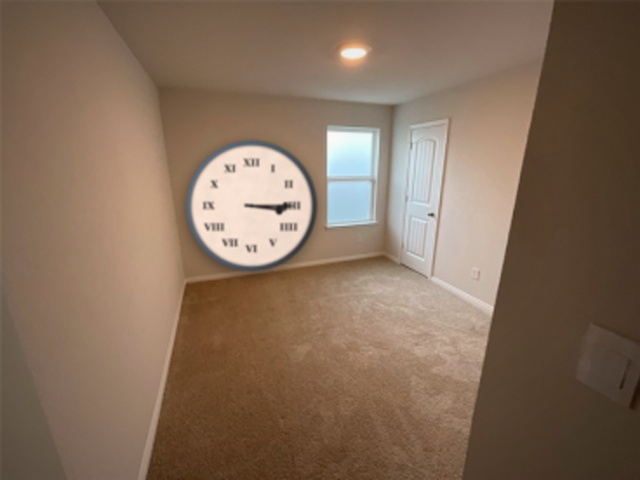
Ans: 3:15
